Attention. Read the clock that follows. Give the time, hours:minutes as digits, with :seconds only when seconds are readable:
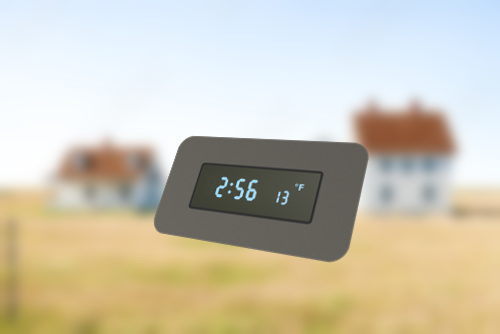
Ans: 2:56
